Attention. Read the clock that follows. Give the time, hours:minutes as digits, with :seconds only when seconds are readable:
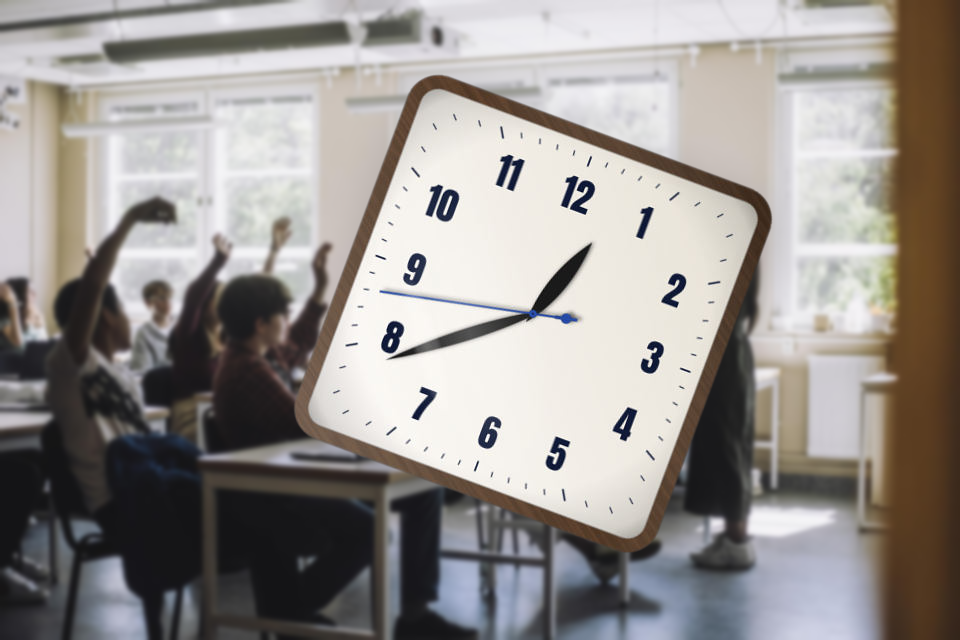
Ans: 12:38:43
